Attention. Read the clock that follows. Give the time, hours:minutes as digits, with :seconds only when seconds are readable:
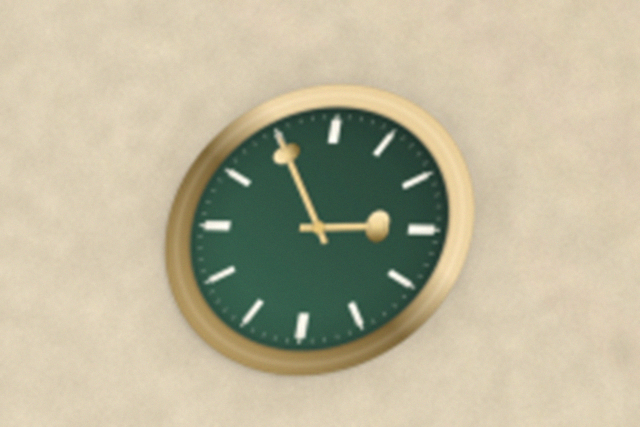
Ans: 2:55
